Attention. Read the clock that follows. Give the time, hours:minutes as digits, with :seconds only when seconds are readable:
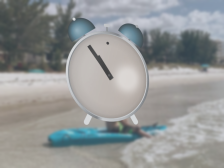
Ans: 10:54
